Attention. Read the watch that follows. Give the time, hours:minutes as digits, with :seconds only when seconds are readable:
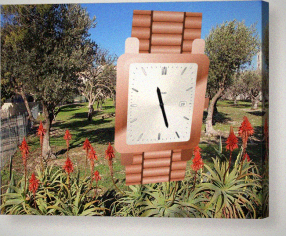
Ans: 11:27
